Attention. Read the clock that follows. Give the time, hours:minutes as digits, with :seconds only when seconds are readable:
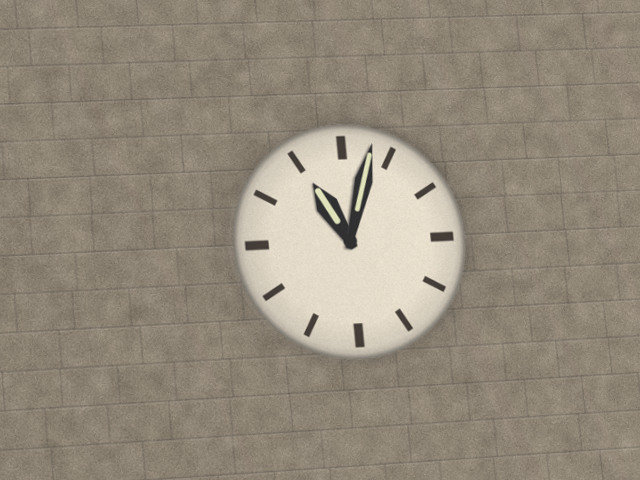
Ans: 11:03
